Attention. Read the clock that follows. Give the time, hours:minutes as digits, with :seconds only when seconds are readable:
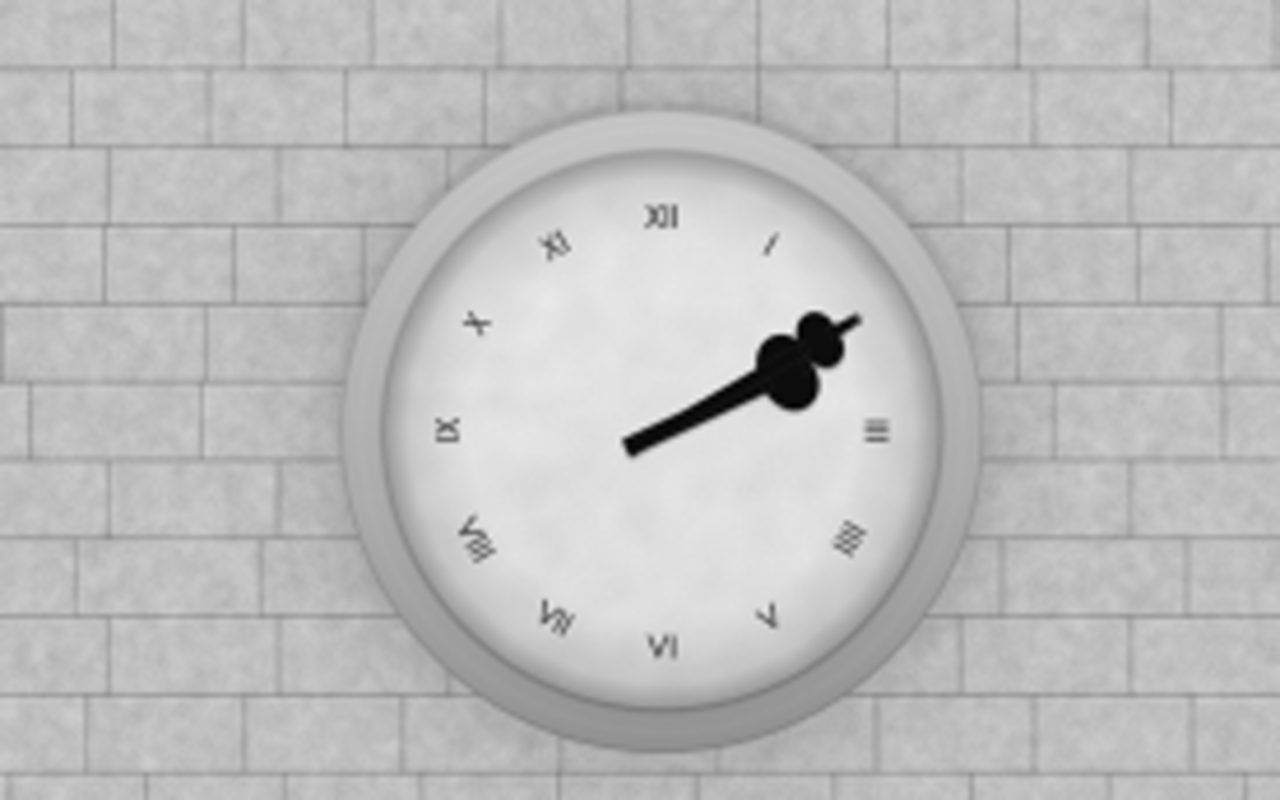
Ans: 2:10
